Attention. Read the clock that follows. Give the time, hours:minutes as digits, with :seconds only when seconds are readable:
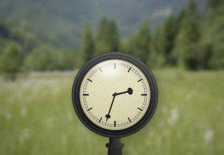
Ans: 2:33
